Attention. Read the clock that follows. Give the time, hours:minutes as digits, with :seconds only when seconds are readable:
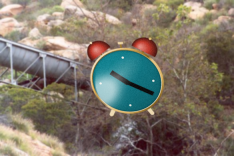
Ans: 10:20
